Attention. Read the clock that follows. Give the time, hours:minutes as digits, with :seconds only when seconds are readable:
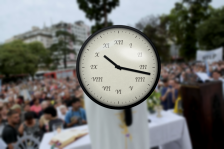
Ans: 10:17
